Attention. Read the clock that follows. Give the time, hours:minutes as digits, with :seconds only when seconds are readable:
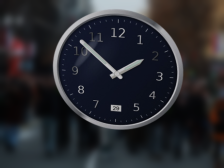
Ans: 1:52
